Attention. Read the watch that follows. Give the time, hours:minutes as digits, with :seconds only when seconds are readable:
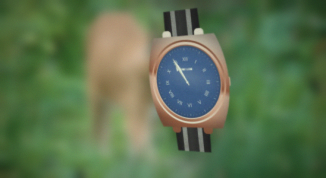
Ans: 10:55
